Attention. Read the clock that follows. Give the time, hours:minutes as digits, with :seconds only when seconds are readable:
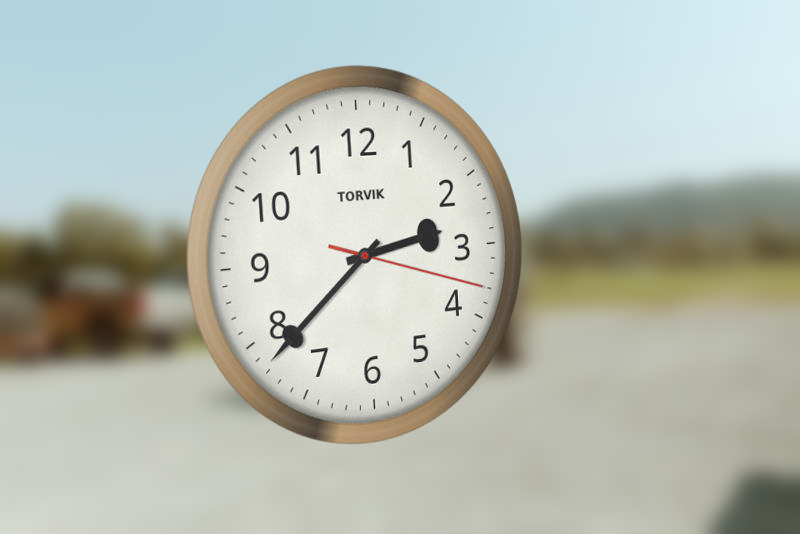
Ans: 2:38:18
